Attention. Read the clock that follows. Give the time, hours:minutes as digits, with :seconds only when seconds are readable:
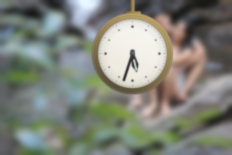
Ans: 5:33
